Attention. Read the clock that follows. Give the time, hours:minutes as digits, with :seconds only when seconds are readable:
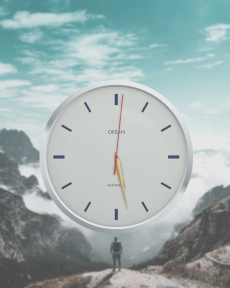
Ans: 5:28:01
